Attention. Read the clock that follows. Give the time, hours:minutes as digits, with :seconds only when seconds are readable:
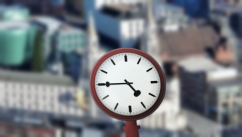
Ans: 4:45
